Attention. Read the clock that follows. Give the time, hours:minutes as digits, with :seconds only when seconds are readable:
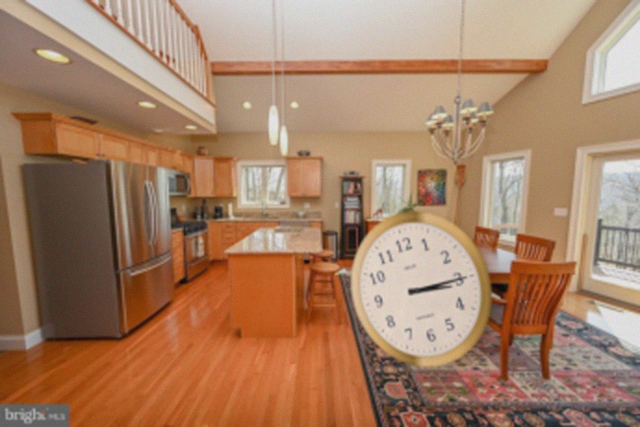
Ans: 3:15
